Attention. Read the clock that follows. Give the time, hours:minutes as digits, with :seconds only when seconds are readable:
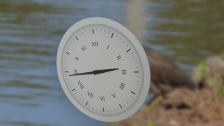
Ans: 2:44
